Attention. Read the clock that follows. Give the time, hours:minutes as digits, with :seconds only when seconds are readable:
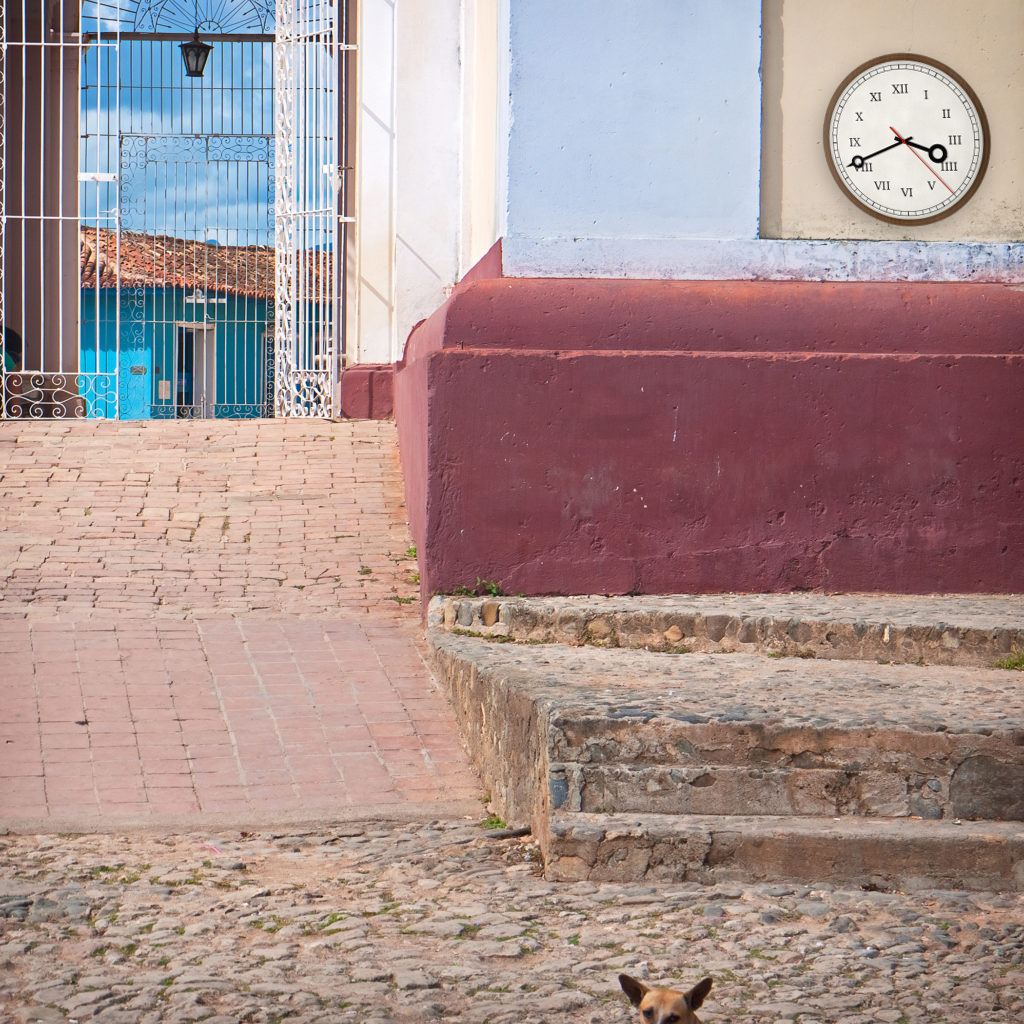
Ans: 3:41:23
